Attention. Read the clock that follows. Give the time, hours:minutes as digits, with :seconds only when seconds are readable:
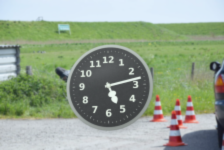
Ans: 5:13
